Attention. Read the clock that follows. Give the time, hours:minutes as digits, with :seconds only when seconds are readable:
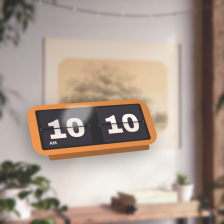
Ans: 10:10
